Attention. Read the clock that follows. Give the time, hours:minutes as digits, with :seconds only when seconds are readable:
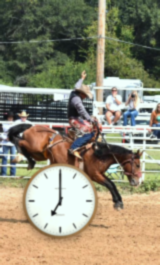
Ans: 7:00
